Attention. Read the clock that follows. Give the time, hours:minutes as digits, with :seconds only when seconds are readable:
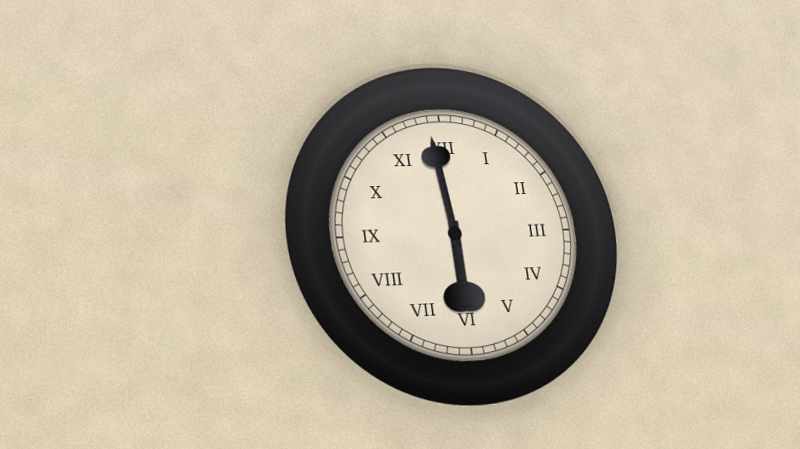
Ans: 5:59
